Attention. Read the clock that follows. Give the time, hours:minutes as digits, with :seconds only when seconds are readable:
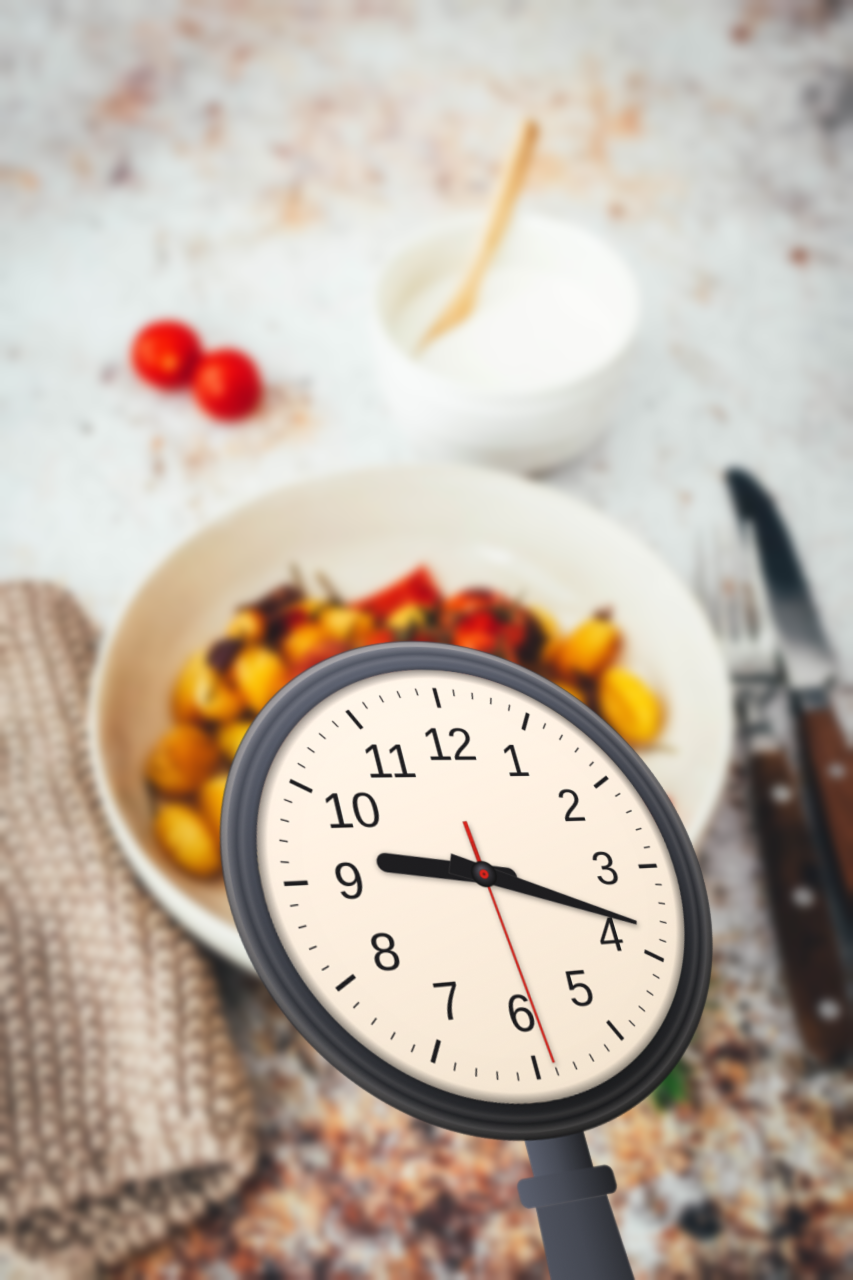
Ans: 9:18:29
